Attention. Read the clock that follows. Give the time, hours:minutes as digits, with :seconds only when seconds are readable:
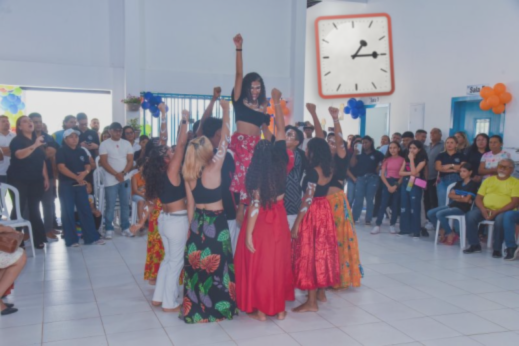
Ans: 1:15
